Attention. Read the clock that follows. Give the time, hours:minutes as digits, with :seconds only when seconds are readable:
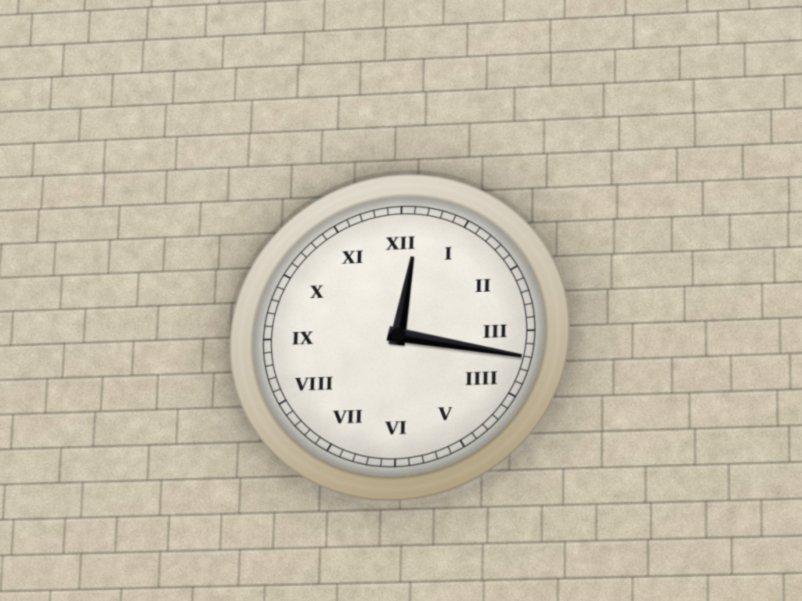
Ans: 12:17
